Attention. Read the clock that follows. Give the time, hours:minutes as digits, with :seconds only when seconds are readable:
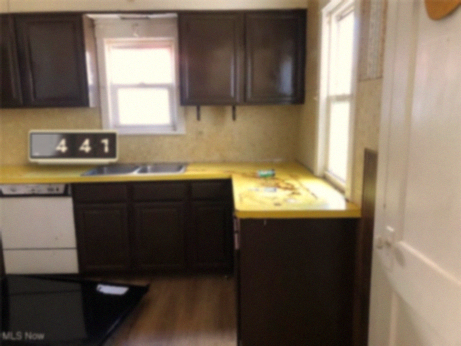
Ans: 4:41
